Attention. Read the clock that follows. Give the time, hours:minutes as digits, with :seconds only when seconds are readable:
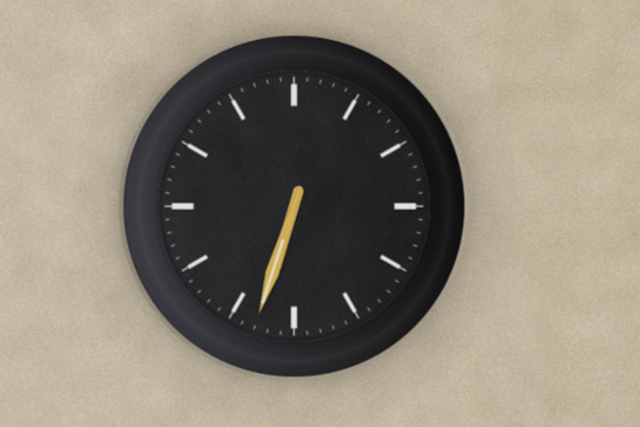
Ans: 6:33
